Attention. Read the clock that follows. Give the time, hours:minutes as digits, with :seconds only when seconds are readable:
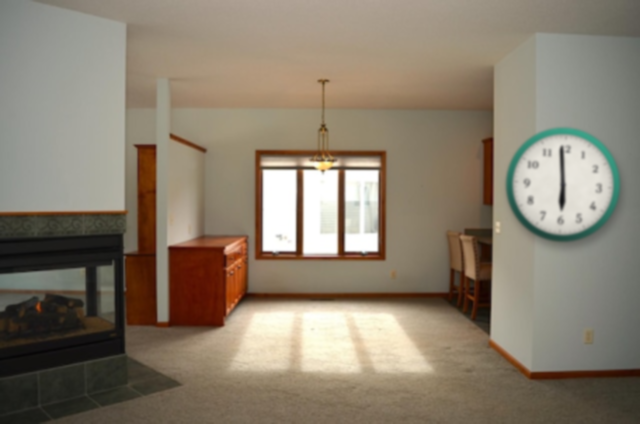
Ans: 5:59
